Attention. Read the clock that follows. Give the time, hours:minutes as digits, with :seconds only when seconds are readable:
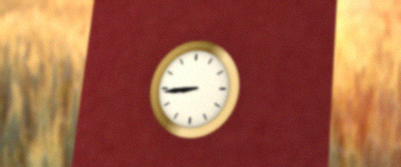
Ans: 8:44
